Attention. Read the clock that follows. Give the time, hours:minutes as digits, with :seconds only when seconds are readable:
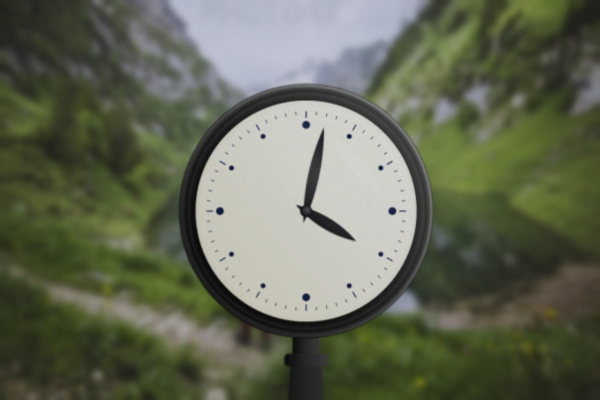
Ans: 4:02
